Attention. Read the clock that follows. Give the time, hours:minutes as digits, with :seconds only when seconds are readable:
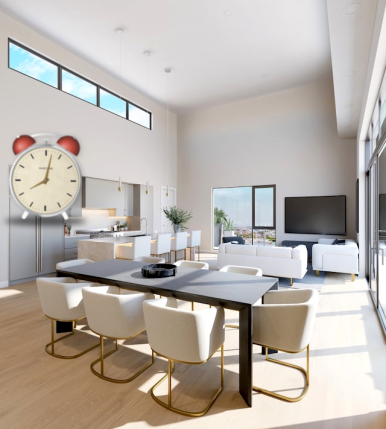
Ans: 8:02
